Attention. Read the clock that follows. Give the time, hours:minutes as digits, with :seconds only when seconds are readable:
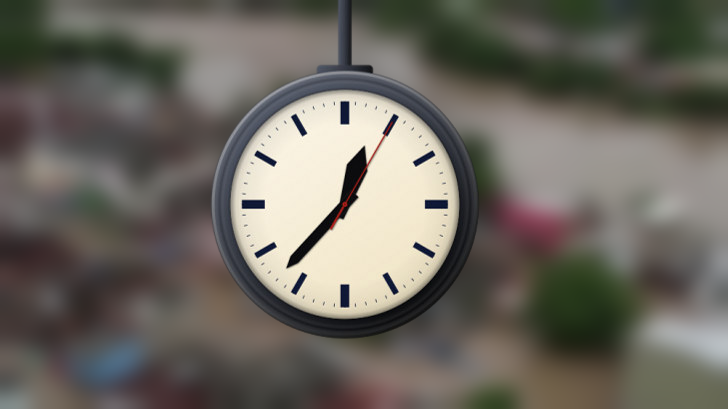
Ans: 12:37:05
